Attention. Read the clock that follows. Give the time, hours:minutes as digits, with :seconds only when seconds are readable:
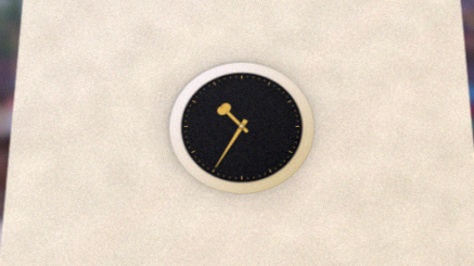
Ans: 10:35
